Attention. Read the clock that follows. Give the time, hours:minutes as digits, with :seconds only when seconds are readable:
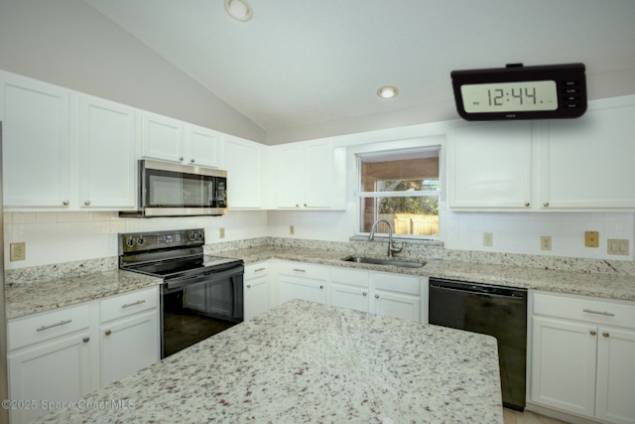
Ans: 12:44
